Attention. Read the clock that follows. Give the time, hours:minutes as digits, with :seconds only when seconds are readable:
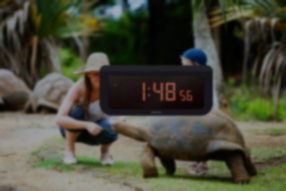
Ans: 1:48
